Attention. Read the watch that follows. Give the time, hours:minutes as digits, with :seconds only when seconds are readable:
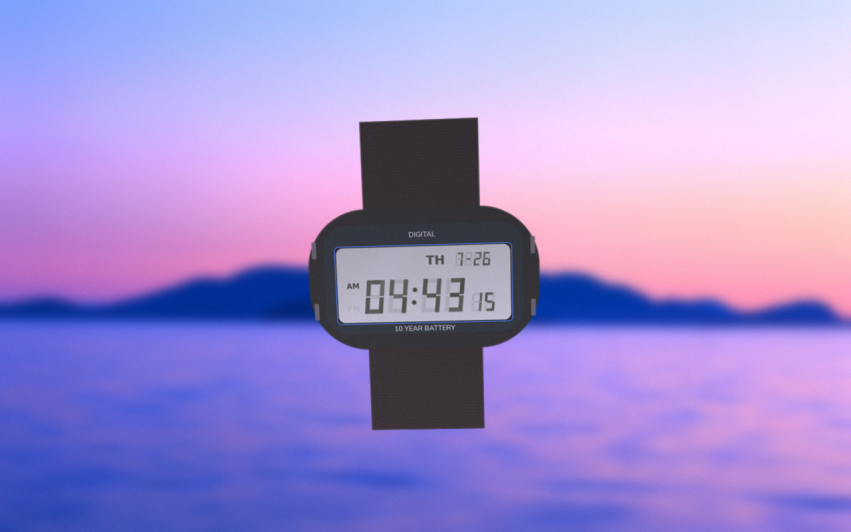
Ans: 4:43:15
